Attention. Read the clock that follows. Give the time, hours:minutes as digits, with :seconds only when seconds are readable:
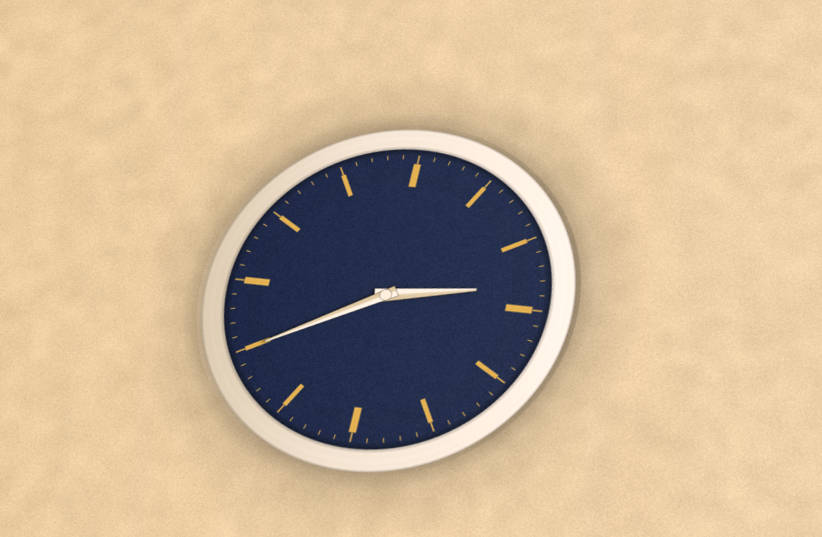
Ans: 2:40
